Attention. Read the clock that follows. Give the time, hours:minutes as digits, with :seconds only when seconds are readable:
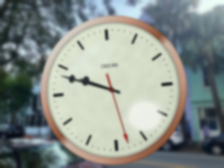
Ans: 9:48:28
